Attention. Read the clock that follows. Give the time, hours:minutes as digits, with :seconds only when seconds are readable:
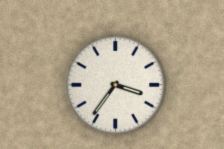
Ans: 3:36
